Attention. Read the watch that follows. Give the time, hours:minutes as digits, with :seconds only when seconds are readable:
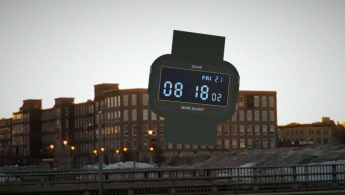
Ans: 8:18:02
